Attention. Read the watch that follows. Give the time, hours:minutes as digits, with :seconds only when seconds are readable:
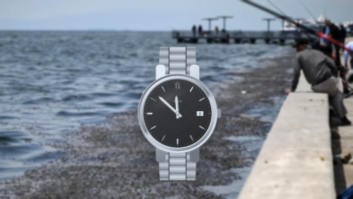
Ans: 11:52
